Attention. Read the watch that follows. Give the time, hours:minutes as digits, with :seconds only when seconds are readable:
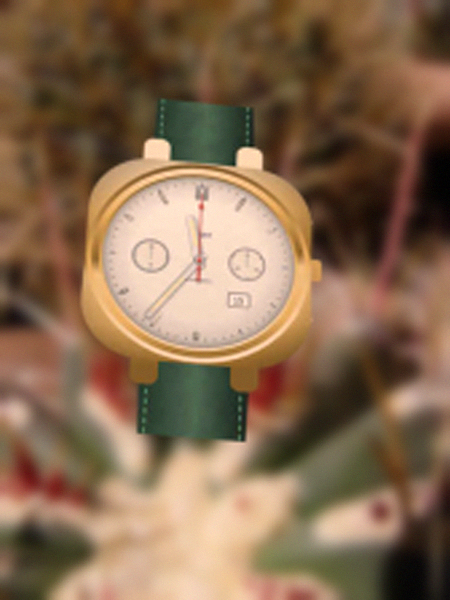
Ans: 11:36
